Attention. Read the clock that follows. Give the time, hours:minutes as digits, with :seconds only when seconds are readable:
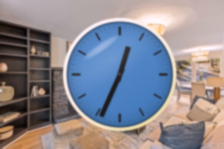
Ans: 12:34
